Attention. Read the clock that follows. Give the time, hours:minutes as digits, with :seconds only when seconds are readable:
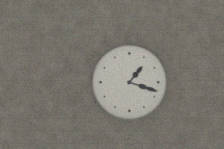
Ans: 1:18
